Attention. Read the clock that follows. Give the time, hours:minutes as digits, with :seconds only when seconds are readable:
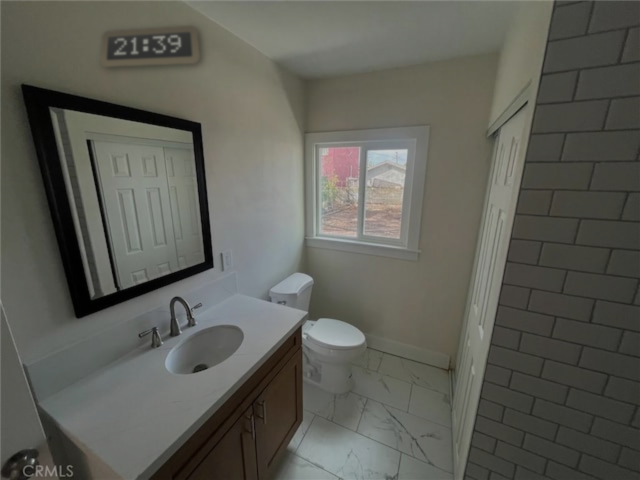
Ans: 21:39
